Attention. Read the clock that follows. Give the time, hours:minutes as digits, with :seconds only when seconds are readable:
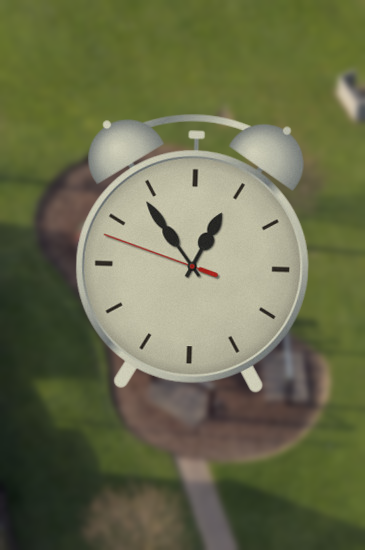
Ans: 12:53:48
